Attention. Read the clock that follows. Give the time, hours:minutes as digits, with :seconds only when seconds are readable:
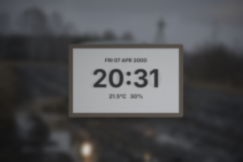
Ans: 20:31
